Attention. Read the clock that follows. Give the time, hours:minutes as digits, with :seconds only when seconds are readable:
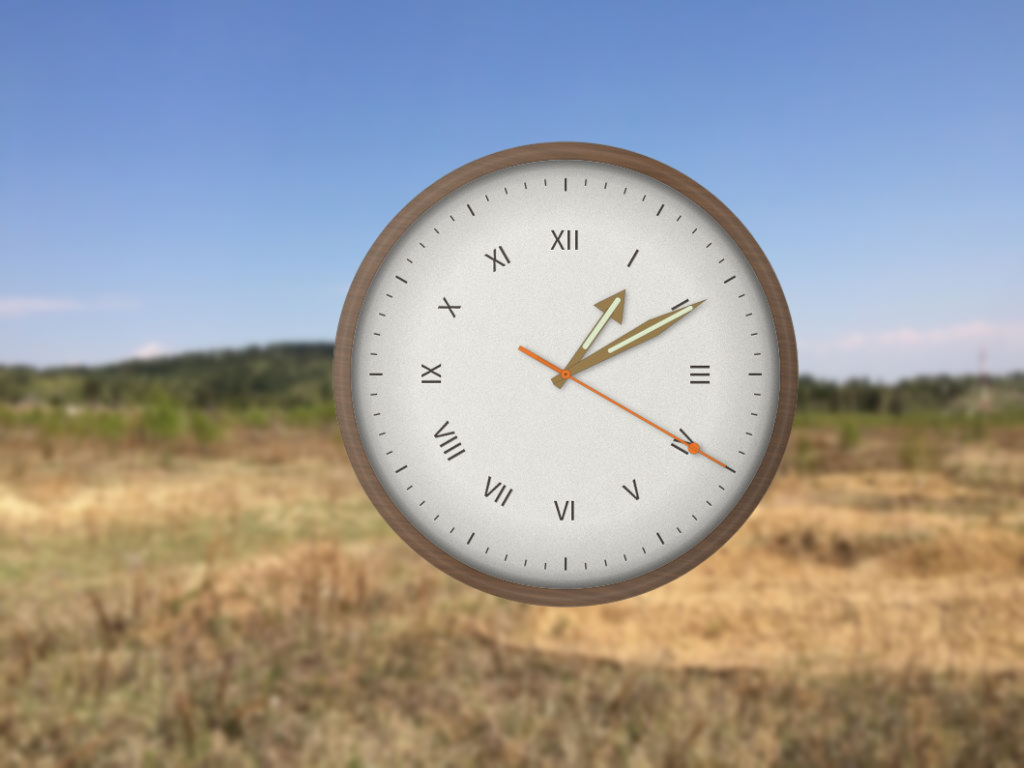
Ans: 1:10:20
